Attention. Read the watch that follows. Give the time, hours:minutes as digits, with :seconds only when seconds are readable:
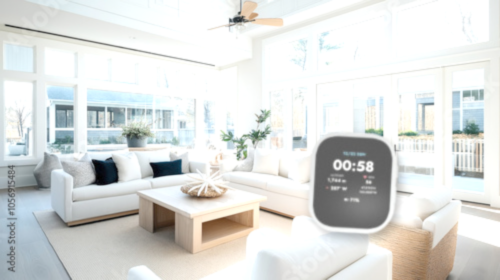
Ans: 0:58
